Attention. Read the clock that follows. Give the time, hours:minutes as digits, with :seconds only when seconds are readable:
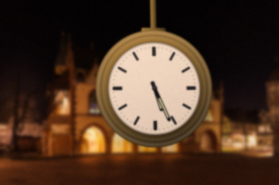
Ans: 5:26
